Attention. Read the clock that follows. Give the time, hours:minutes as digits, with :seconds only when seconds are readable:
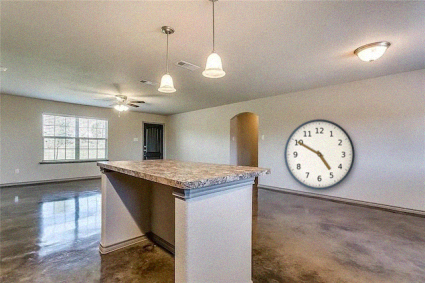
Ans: 4:50
